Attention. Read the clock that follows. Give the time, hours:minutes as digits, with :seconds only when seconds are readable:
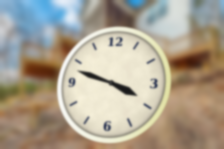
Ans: 3:48
